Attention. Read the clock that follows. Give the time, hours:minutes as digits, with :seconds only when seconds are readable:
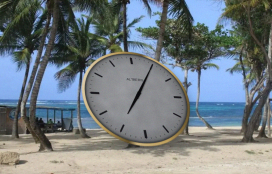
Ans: 7:05
